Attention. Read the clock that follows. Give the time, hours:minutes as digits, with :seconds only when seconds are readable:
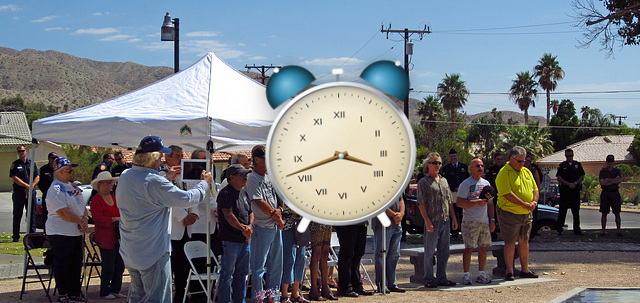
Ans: 3:42
